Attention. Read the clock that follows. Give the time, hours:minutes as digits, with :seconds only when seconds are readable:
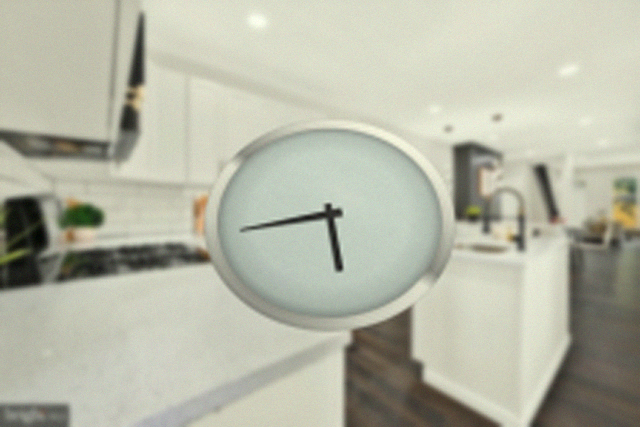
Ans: 5:43
